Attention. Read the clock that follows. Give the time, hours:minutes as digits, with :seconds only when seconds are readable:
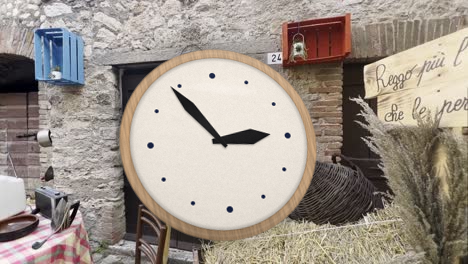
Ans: 2:54
